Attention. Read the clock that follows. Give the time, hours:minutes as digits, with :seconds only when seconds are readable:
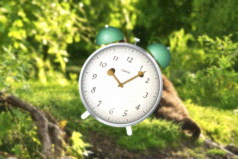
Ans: 10:07
